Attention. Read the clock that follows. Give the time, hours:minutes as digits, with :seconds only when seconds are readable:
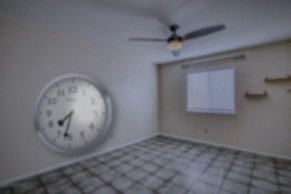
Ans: 7:32
